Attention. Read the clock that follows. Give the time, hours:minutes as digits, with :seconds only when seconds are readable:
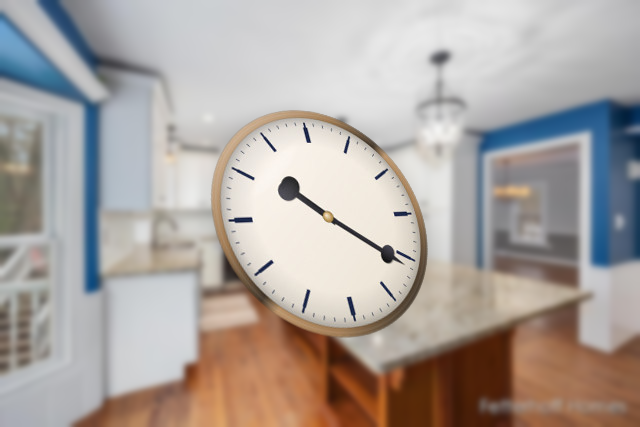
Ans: 10:21
